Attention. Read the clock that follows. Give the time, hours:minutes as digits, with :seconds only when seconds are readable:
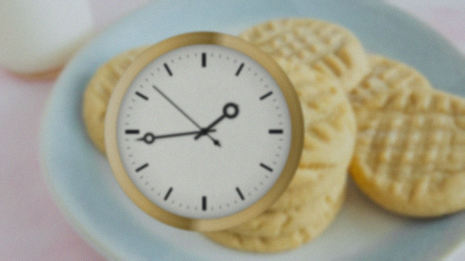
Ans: 1:43:52
